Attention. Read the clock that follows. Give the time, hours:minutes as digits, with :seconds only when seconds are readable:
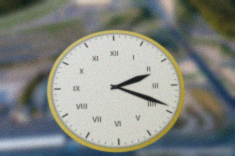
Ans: 2:19
